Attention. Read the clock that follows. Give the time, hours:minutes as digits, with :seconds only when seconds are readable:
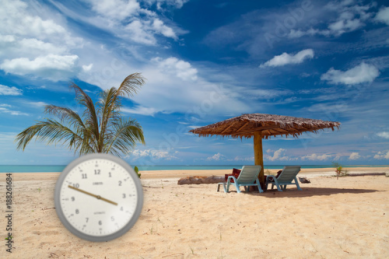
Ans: 3:49
